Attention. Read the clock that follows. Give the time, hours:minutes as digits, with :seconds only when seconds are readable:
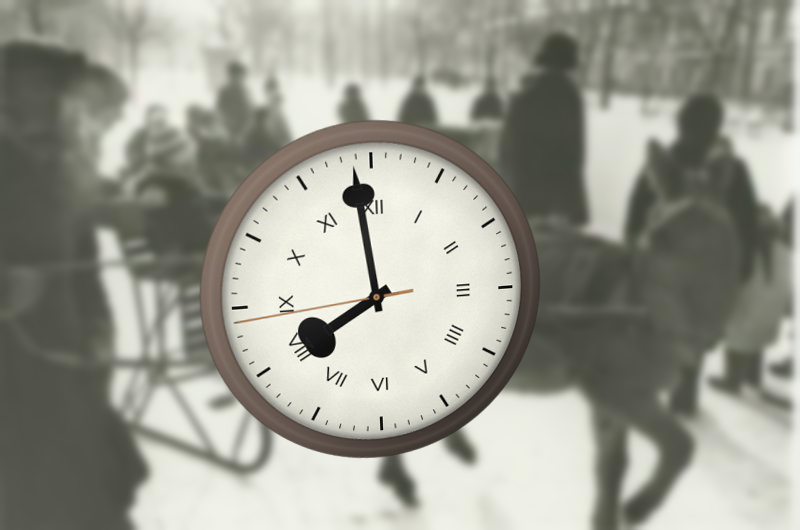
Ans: 7:58:44
